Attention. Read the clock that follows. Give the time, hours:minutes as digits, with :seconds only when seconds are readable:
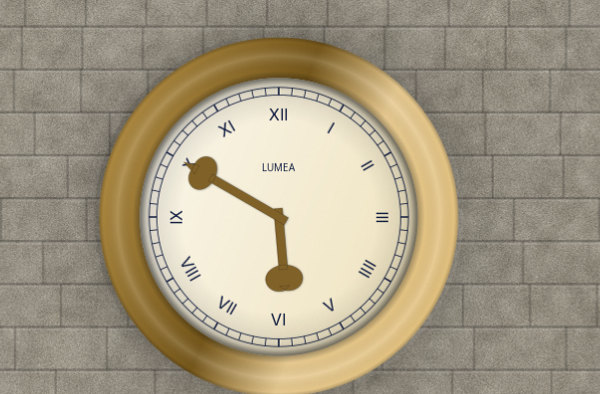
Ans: 5:50
